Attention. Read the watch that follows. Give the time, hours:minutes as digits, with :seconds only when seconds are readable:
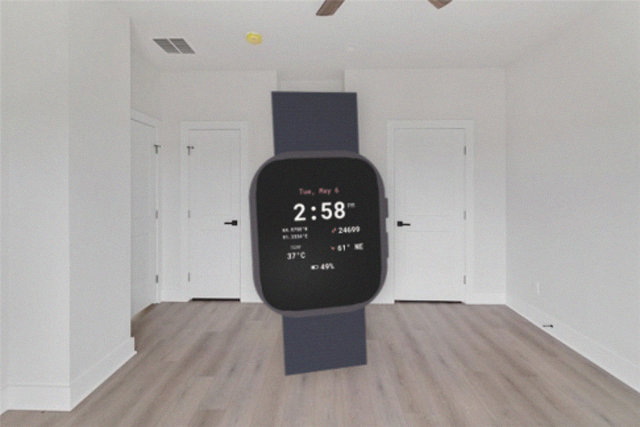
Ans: 2:58
